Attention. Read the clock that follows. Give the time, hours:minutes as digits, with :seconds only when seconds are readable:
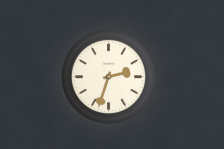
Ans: 2:33
